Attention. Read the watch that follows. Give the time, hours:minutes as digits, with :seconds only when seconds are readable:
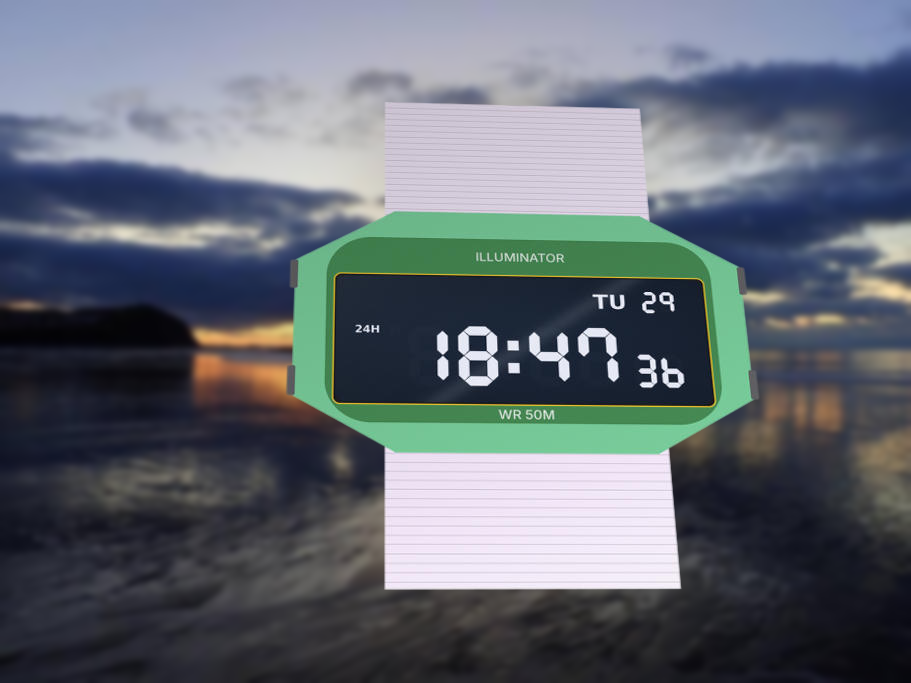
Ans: 18:47:36
